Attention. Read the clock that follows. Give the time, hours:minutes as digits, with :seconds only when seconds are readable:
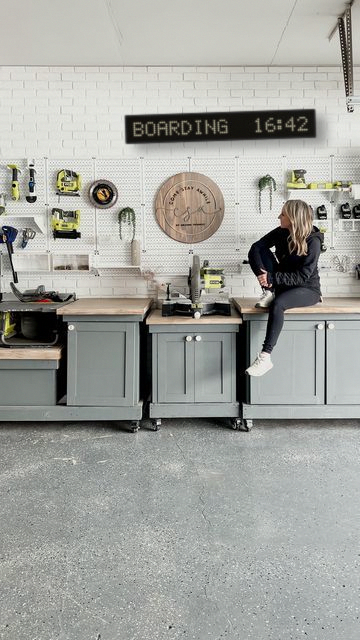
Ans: 16:42
